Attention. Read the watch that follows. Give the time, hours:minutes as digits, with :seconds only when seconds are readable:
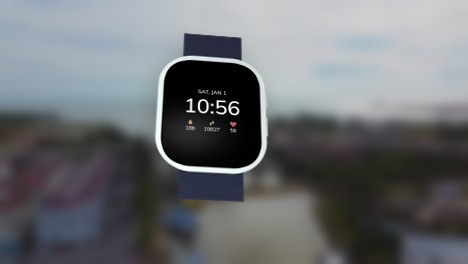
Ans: 10:56
